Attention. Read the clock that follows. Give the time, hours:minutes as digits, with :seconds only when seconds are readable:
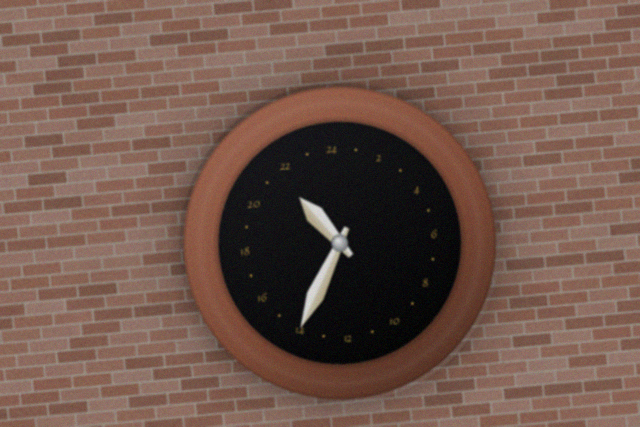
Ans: 21:35
